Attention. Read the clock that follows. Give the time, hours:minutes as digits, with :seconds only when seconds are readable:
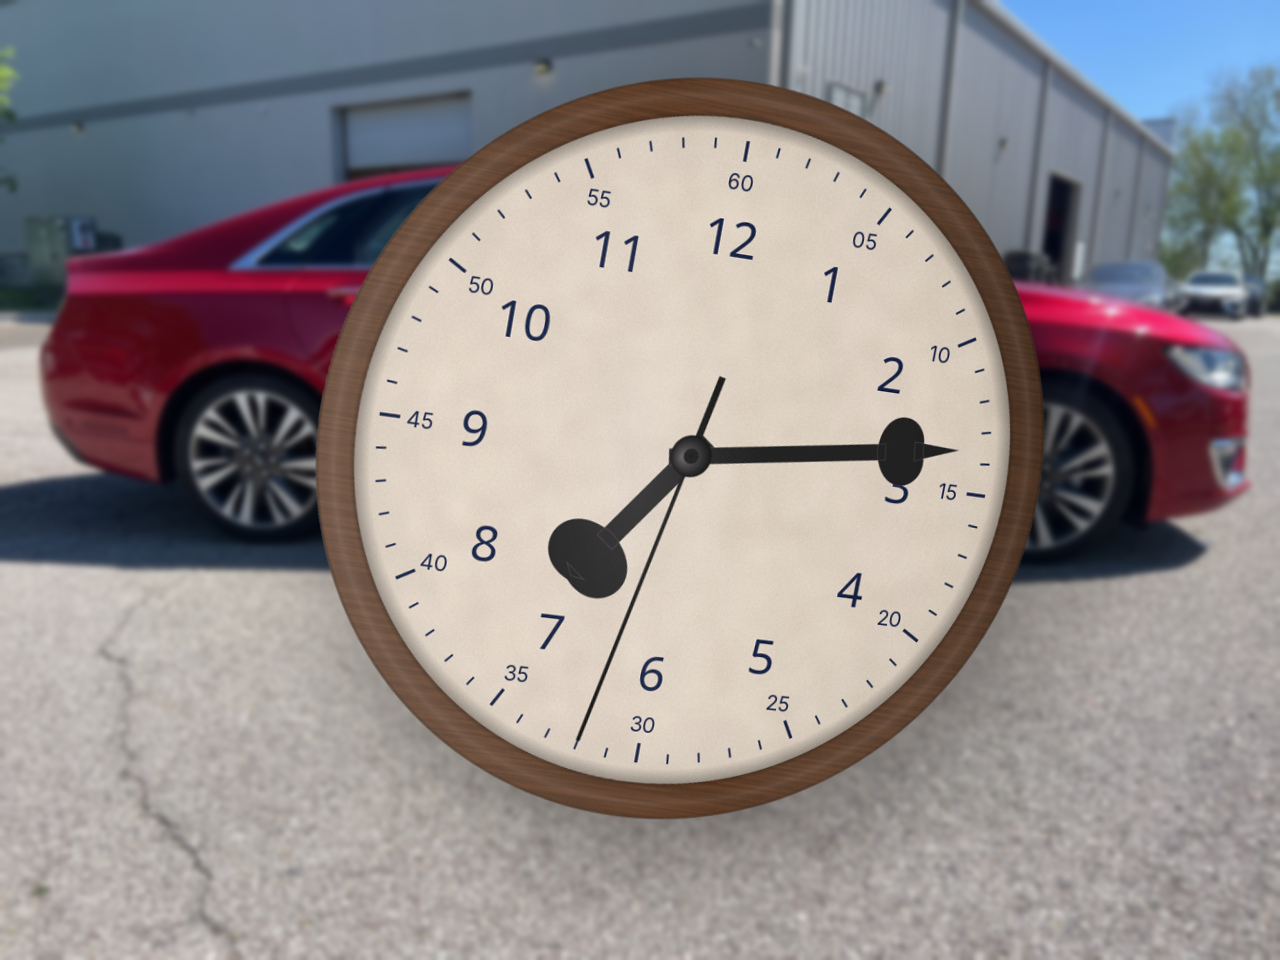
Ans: 7:13:32
